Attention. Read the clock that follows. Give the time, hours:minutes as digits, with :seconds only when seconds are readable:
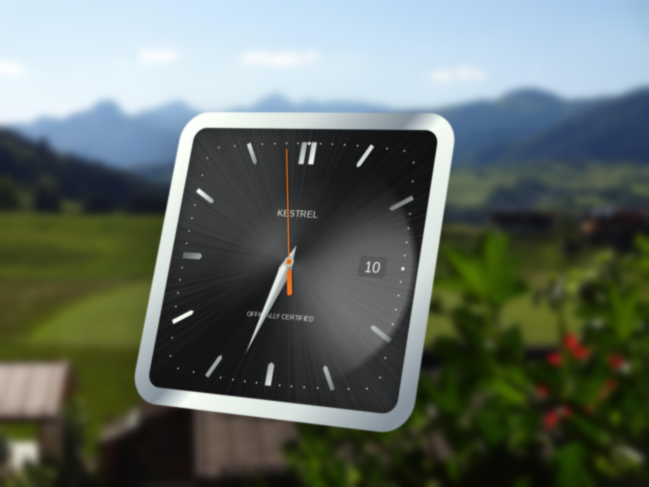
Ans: 6:32:58
